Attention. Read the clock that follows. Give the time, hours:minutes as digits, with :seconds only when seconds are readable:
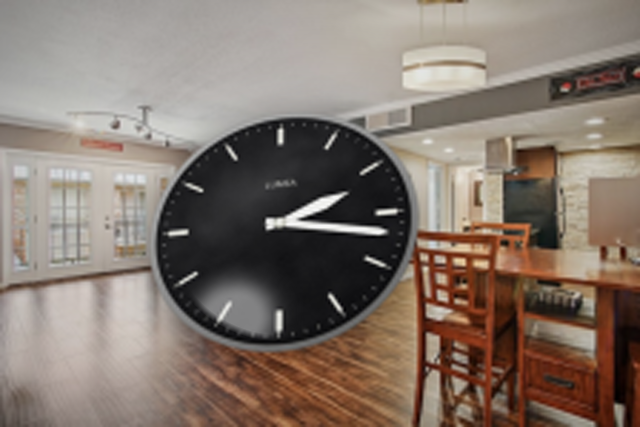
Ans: 2:17
